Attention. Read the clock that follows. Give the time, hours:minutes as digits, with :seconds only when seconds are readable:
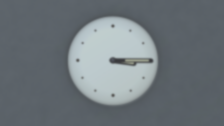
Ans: 3:15
